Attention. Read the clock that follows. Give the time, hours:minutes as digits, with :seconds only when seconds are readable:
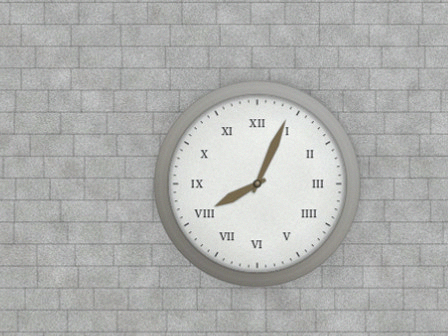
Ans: 8:04
